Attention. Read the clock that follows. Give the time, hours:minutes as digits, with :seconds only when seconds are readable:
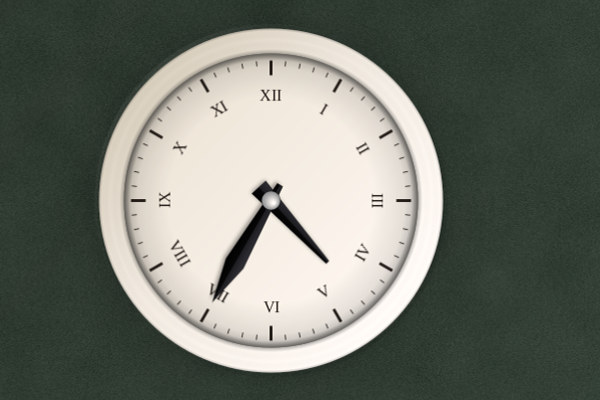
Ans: 4:35
